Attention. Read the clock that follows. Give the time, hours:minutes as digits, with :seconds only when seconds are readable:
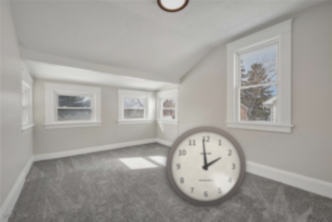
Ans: 1:59
